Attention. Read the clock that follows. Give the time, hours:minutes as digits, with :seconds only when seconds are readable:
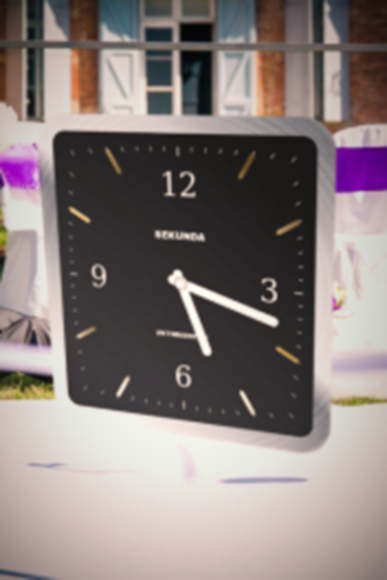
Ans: 5:18
